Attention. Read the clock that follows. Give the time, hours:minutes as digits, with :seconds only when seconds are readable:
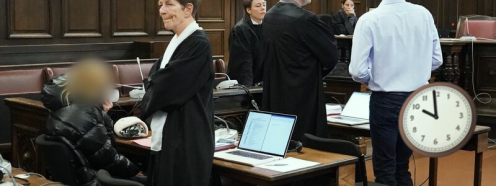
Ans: 9:59
